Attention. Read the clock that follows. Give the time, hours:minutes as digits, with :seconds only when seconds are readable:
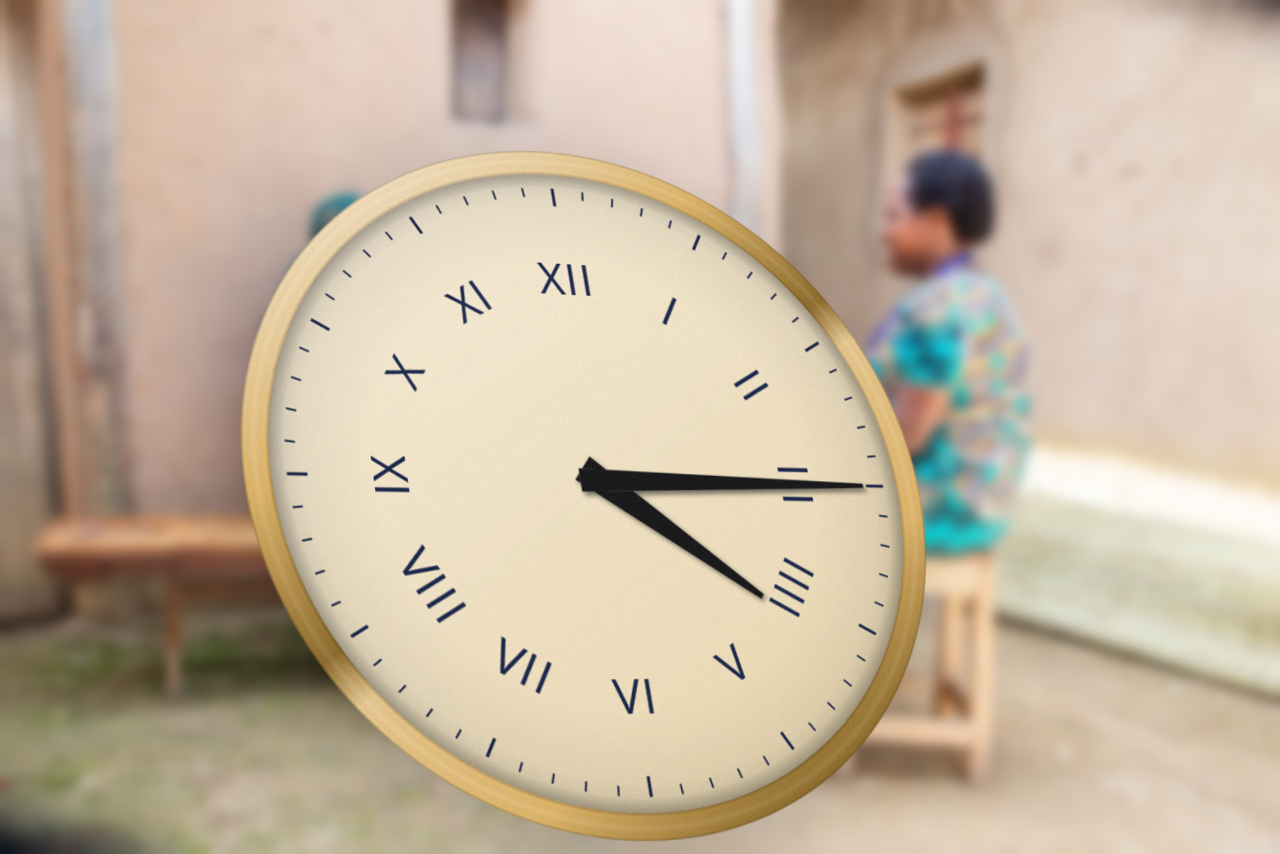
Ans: 4:15
